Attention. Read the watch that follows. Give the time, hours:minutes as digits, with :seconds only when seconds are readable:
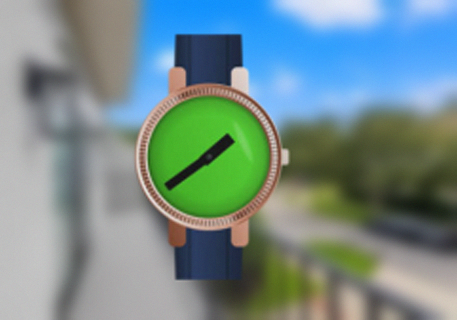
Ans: 1:39
